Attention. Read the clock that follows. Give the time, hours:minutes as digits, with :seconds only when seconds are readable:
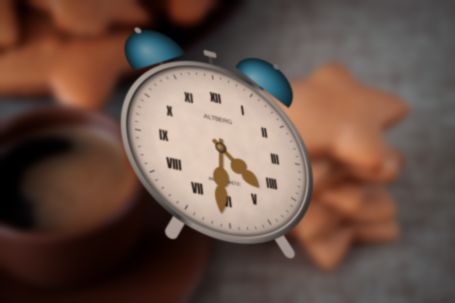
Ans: 4:31
